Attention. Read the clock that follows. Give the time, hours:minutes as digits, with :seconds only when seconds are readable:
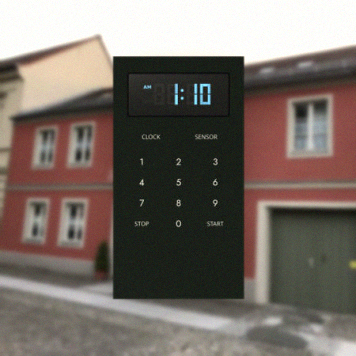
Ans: 1:10
